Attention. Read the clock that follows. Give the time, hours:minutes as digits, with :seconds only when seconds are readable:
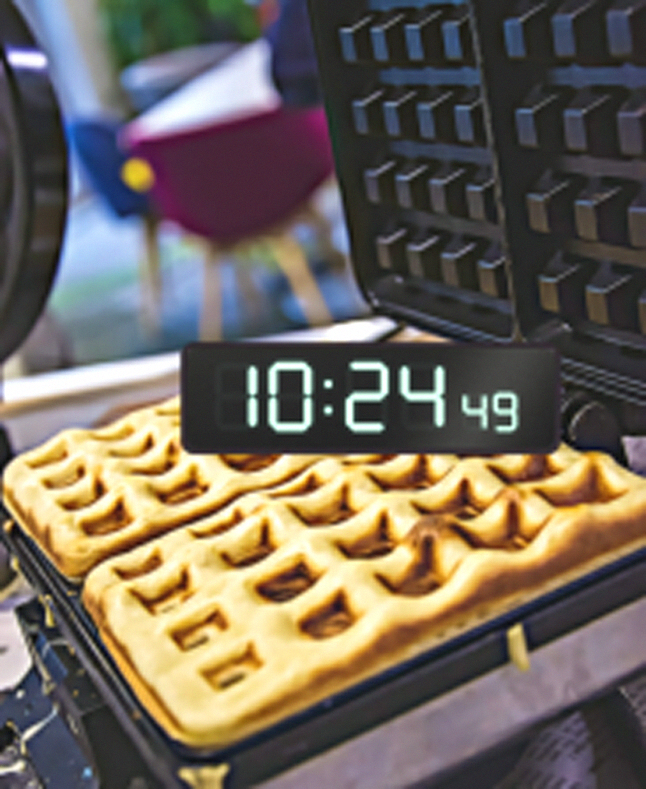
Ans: 10:24:49
